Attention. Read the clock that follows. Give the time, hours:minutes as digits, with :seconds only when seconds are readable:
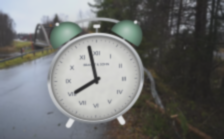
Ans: 7:58
